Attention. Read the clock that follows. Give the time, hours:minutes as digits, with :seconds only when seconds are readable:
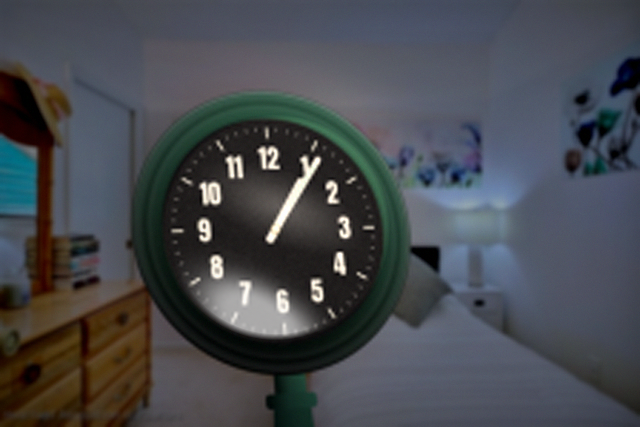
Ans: 1:06
